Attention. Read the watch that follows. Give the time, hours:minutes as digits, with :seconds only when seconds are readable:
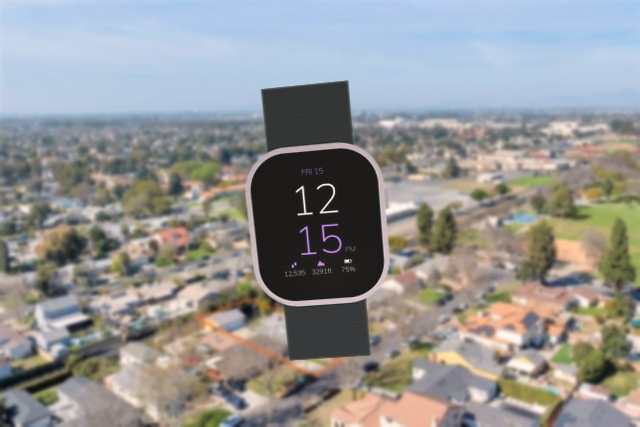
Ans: 12:15
